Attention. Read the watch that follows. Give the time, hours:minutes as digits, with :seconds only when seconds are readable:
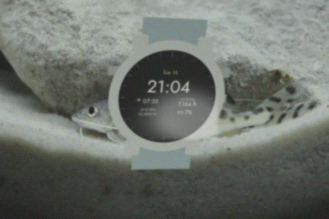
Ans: 21:04
